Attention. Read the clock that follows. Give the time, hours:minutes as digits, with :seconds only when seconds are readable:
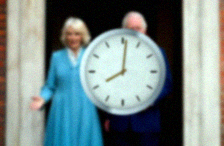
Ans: 8:01
